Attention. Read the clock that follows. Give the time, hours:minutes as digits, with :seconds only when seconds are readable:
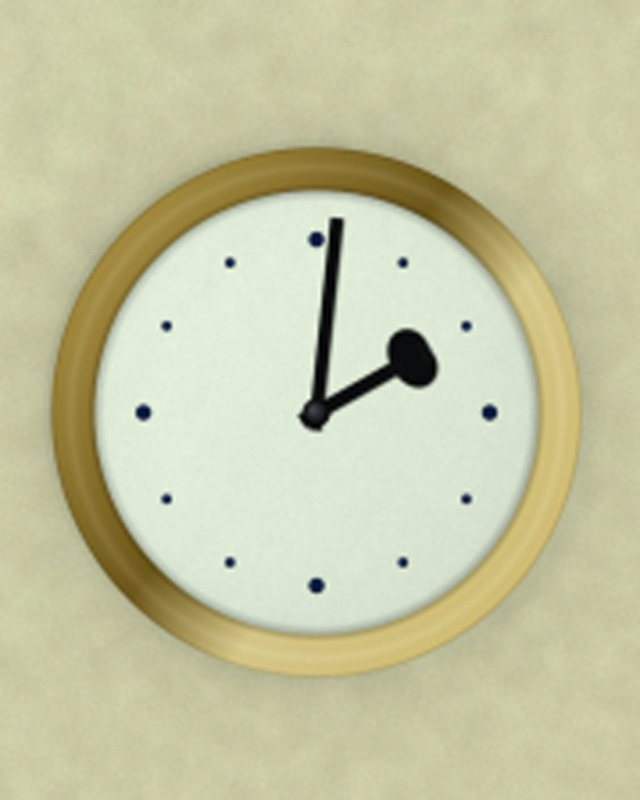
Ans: 2:01
